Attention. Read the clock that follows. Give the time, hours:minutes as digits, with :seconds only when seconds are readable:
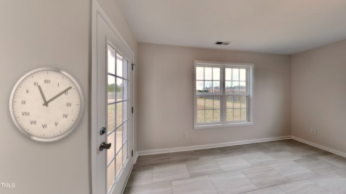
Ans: 11:09
